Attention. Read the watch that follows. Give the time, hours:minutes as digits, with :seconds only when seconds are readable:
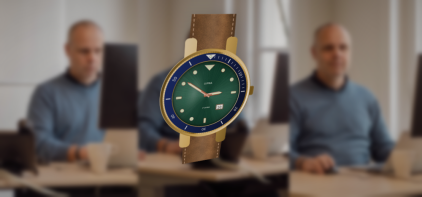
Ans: 2:51
